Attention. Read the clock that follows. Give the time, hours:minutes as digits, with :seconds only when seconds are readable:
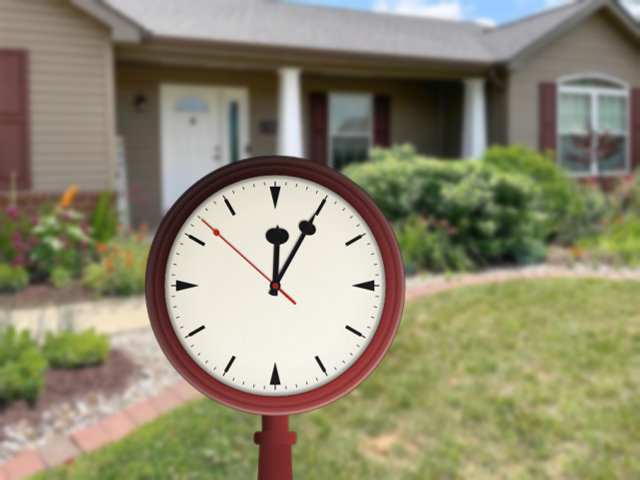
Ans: 12:04:52
